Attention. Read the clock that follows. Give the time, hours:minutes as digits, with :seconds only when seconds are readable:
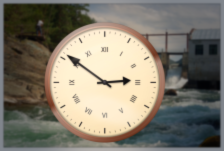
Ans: 2:51
